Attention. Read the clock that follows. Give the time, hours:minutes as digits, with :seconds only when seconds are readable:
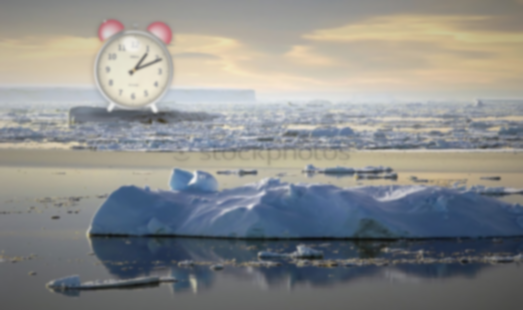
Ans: 1:11
